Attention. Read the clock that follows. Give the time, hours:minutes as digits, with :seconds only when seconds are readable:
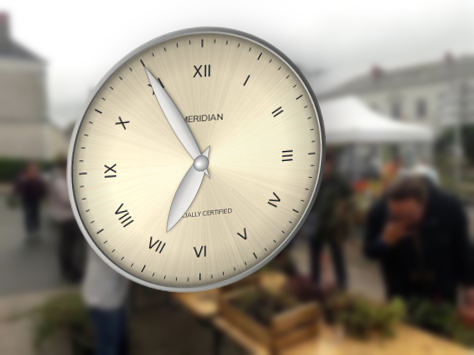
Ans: 6:55
